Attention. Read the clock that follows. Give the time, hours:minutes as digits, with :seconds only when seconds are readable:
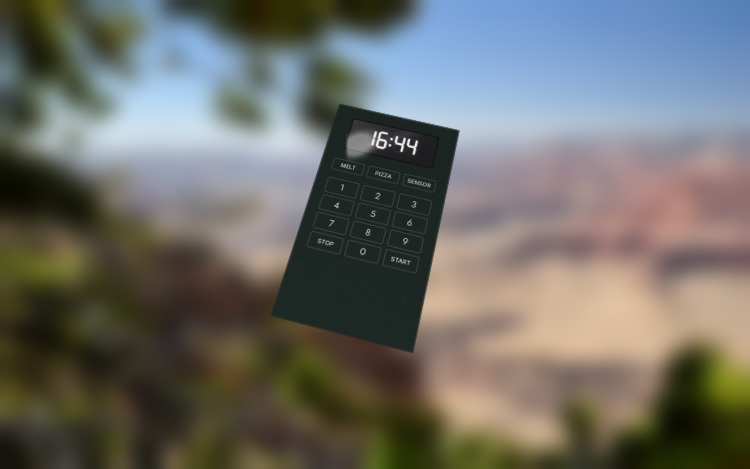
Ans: 16:44
